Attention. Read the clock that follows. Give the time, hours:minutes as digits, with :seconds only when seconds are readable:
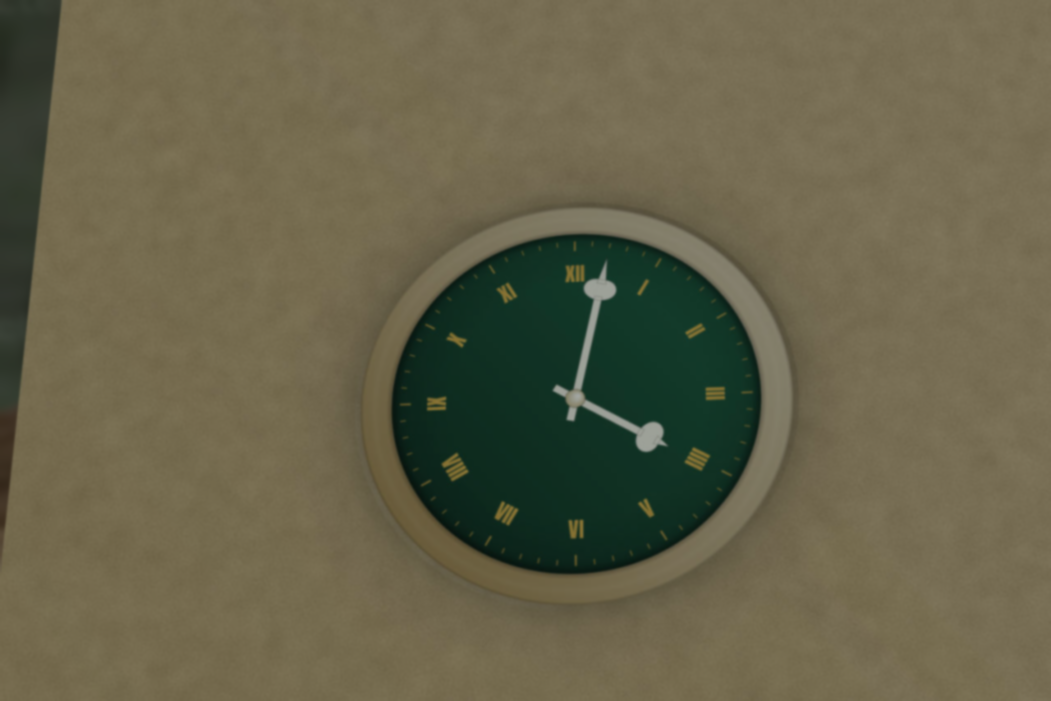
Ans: 4:02
